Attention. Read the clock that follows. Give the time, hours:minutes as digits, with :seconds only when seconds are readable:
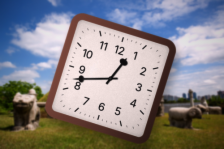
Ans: 12:42
